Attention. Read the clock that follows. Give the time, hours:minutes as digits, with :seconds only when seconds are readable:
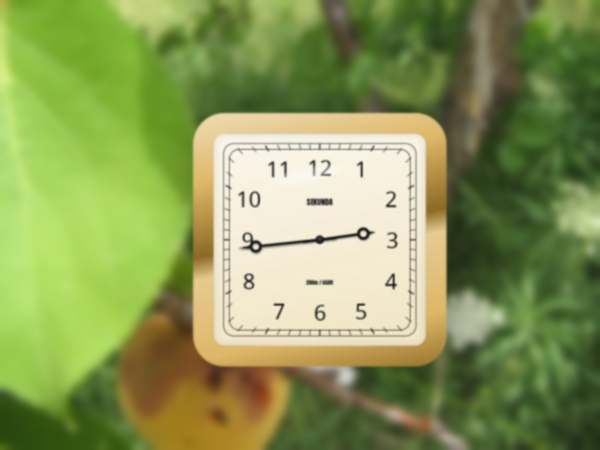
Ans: 2:44
